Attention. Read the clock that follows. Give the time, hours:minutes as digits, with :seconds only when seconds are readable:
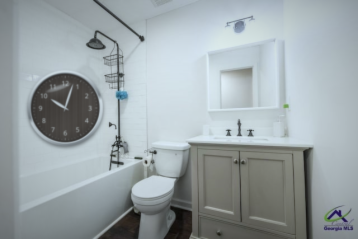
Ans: 10:03
